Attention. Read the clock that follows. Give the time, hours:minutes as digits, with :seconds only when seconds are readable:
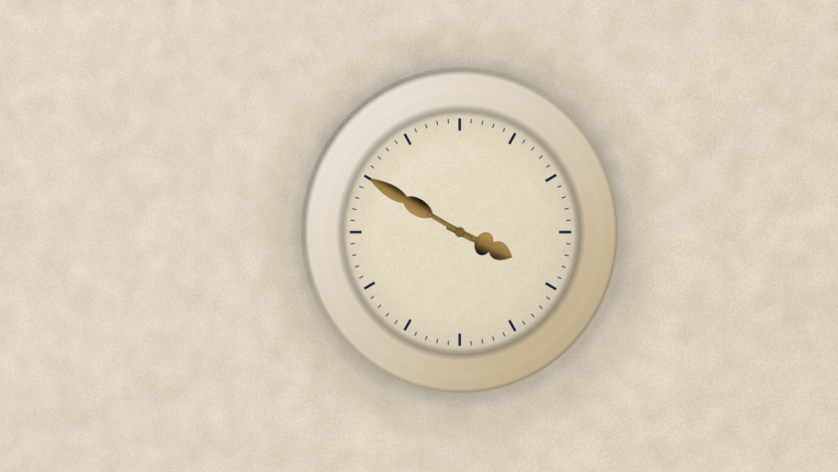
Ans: 3:50
